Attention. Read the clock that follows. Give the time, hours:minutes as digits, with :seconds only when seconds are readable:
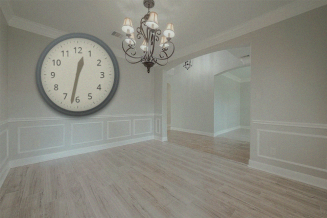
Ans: 12:32
